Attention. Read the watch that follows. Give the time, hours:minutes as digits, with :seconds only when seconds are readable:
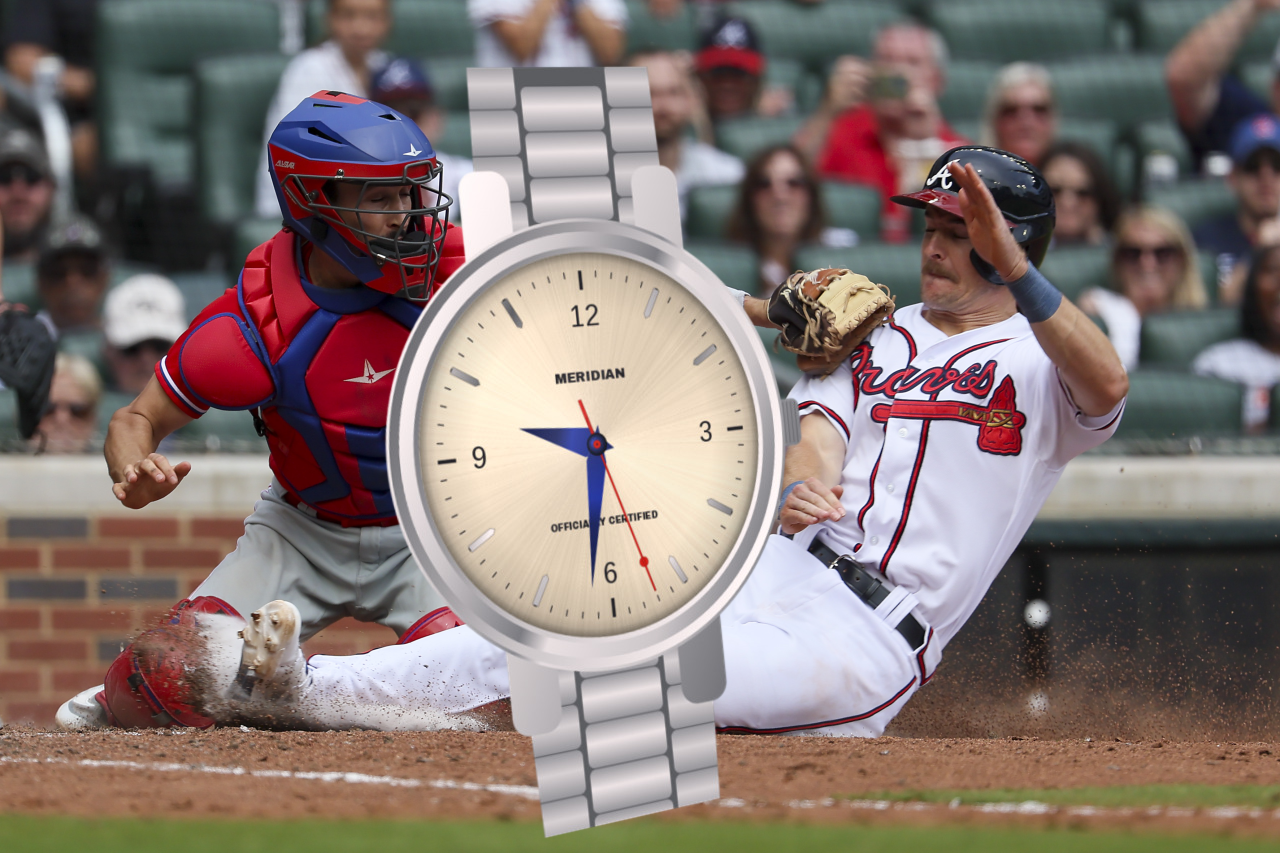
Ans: 9:31:27
